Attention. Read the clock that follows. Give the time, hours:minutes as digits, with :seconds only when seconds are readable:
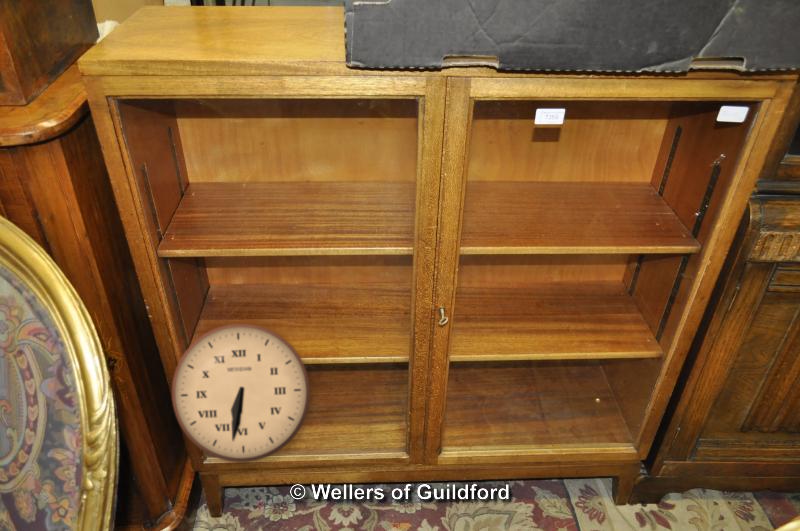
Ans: 6:32
